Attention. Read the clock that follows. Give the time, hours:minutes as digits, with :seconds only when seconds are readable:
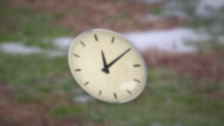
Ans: 12:10
